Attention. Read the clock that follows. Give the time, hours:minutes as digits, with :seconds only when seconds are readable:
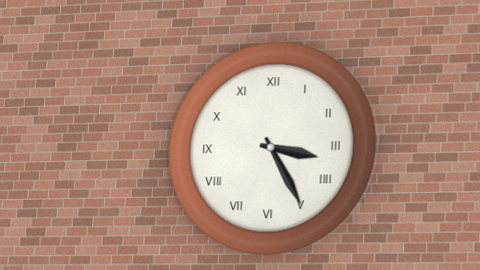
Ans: 3:25
